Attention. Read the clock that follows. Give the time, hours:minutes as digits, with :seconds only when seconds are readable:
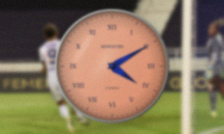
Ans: 4:10
